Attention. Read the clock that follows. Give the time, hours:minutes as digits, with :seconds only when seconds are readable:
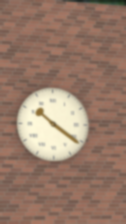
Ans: 10:21
